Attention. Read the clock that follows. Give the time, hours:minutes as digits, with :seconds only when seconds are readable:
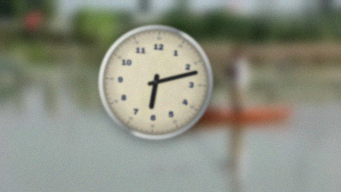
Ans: 6:12
